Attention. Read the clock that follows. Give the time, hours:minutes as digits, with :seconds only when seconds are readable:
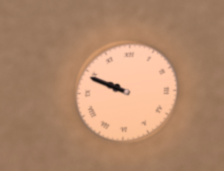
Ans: 9:49
